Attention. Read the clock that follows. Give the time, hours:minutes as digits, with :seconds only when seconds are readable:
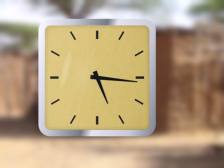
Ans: 5:16
